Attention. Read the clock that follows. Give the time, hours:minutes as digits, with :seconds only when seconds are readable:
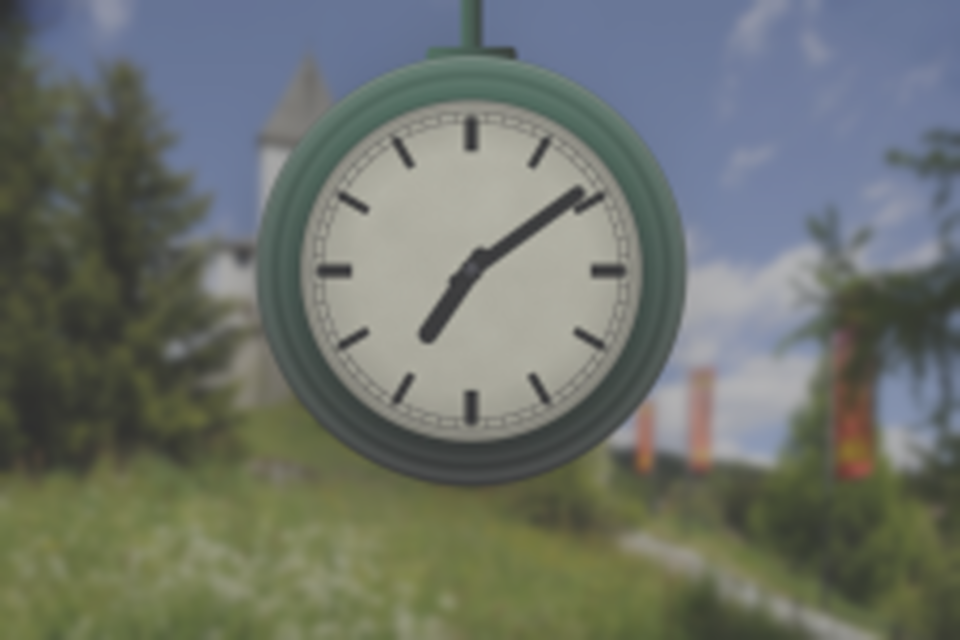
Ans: 7:09
